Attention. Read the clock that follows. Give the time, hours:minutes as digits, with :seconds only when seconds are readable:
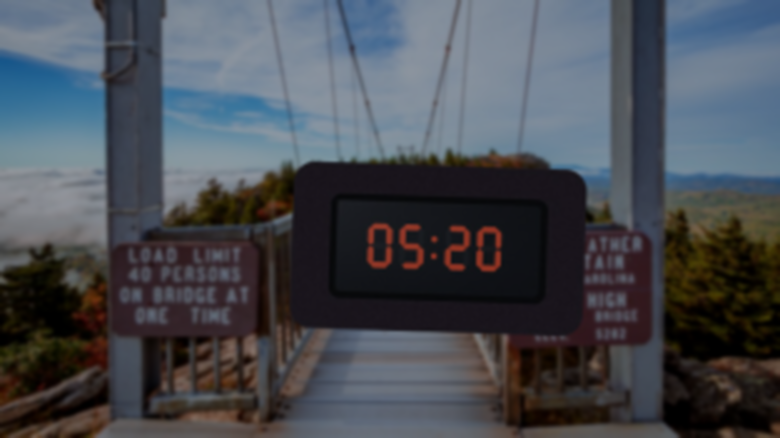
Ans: 5:20
